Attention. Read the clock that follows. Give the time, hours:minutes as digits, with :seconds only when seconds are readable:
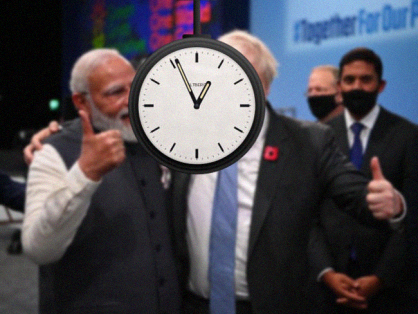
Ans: 12:56
